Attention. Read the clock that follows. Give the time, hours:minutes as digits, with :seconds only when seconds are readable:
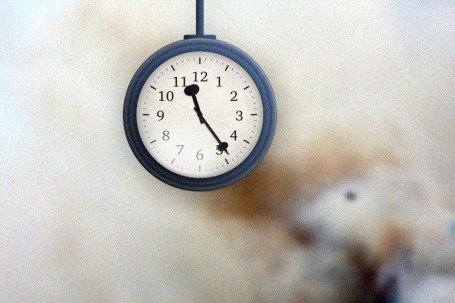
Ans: 11:24
